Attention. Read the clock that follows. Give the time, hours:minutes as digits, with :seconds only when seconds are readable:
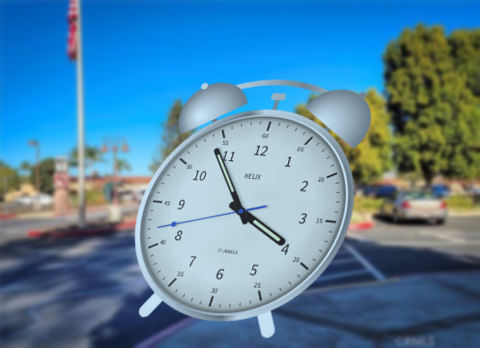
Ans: 3:53:42
